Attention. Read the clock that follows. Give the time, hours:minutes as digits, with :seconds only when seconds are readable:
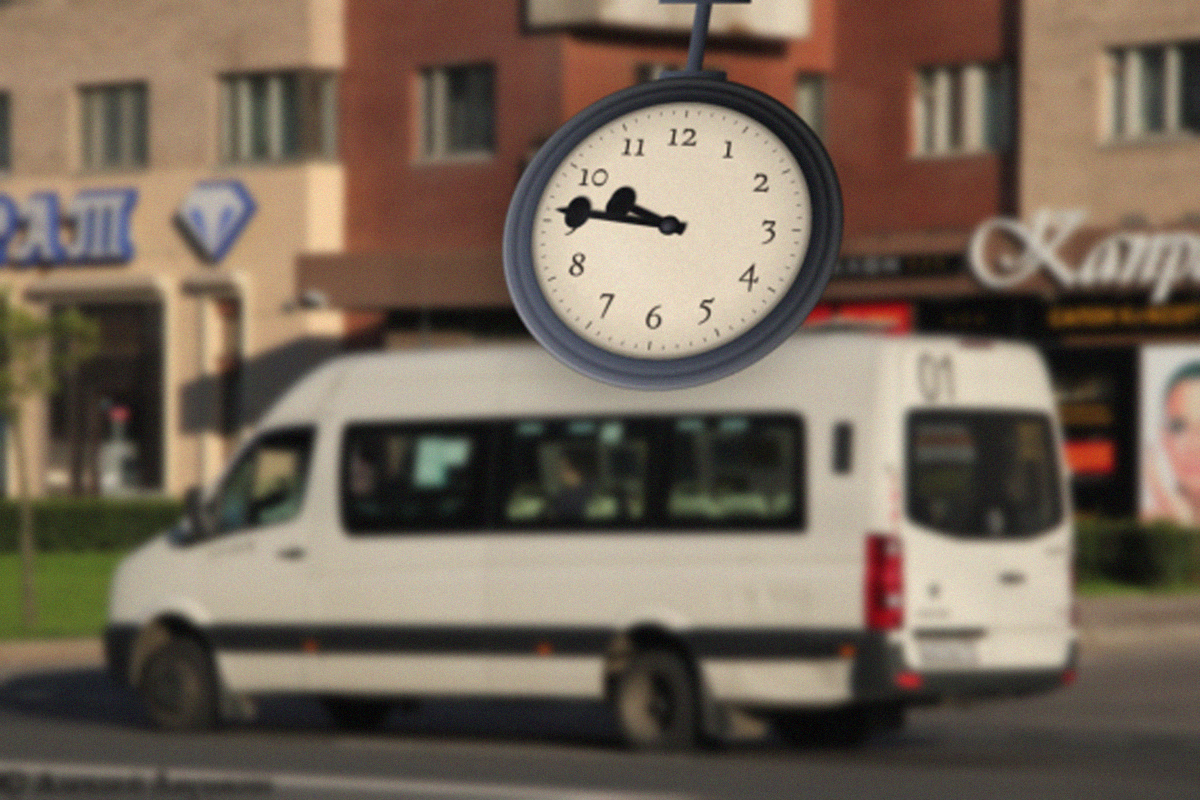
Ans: 9:46
